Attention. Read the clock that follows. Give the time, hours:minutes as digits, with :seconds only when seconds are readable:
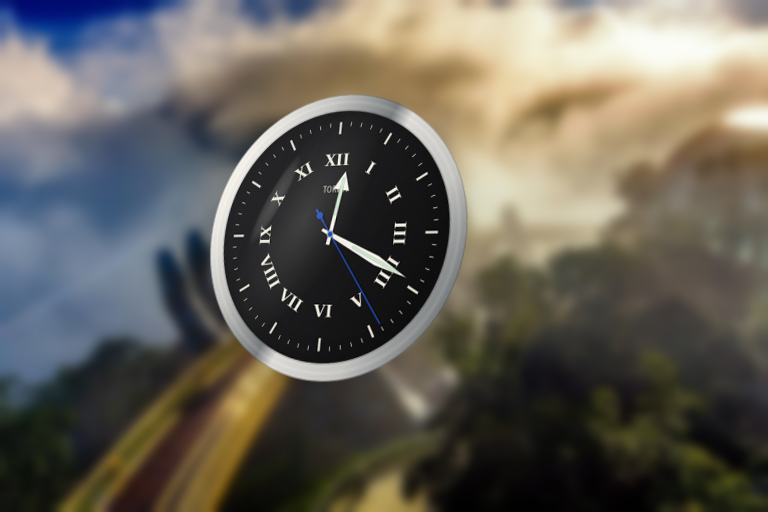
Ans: 12:19:24
